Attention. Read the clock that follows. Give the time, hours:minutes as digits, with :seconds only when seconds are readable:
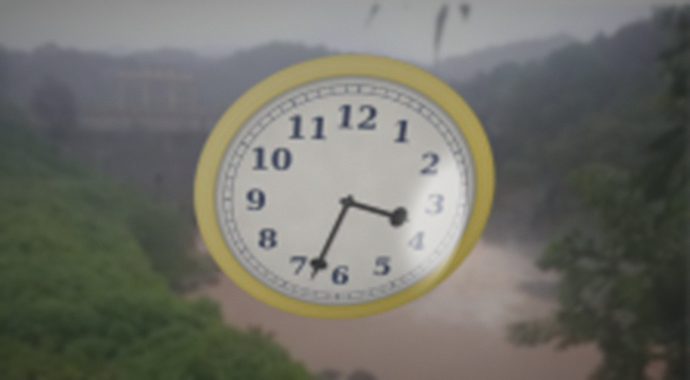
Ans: 3:33
